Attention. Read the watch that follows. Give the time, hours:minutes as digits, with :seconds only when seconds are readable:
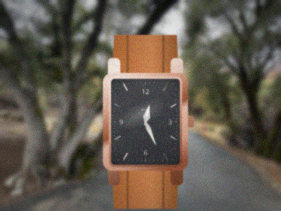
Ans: 12:26
